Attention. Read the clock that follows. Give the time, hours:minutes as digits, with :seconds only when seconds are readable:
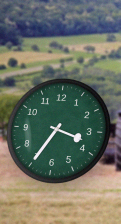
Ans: 3:35
